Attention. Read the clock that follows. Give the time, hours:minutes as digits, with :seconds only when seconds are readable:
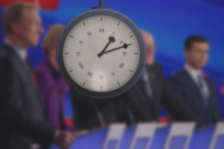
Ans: 1:12
